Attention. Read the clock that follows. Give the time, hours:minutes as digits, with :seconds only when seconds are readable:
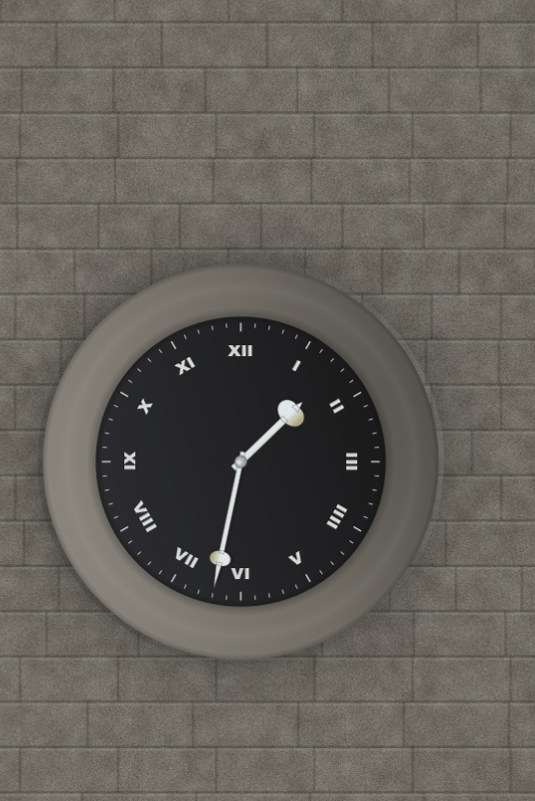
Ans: 1:32
